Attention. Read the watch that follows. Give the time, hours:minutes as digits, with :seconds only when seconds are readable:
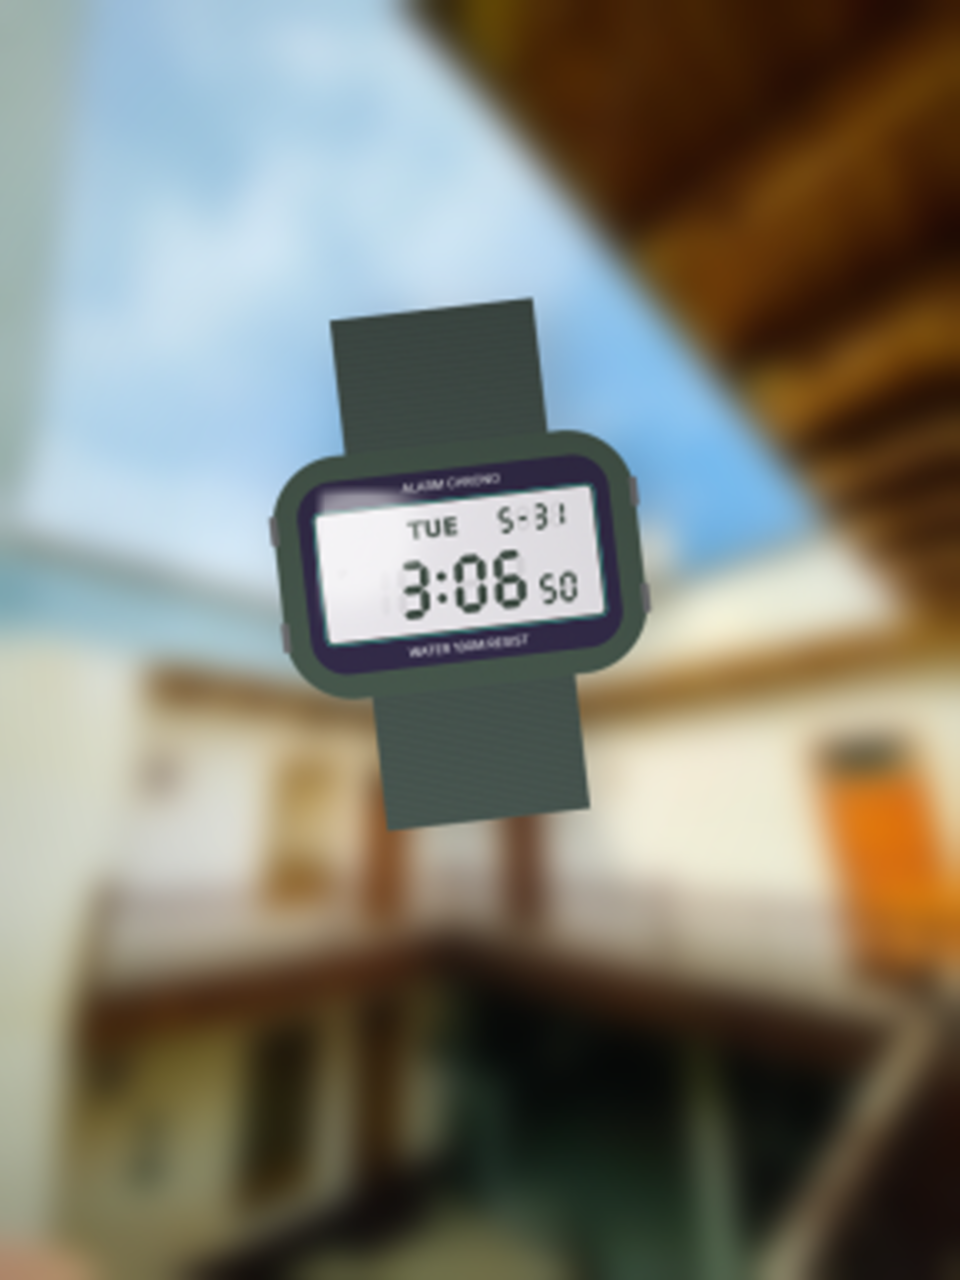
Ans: 3:06:50
